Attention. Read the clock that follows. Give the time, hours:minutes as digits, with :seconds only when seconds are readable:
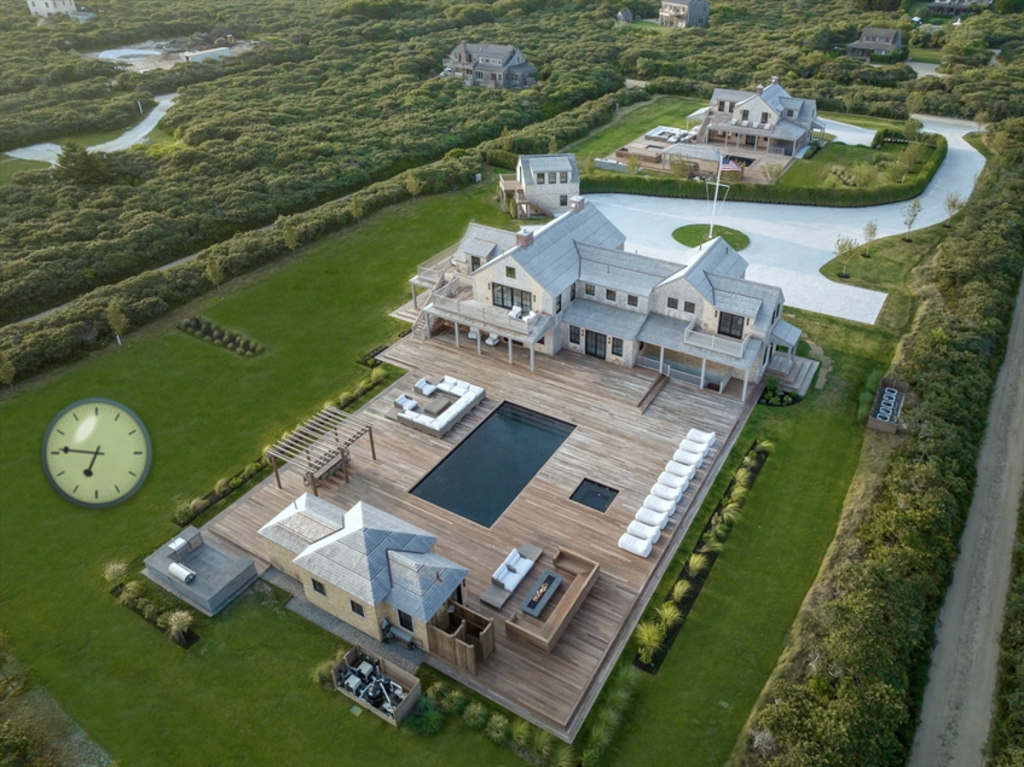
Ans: 6:46
